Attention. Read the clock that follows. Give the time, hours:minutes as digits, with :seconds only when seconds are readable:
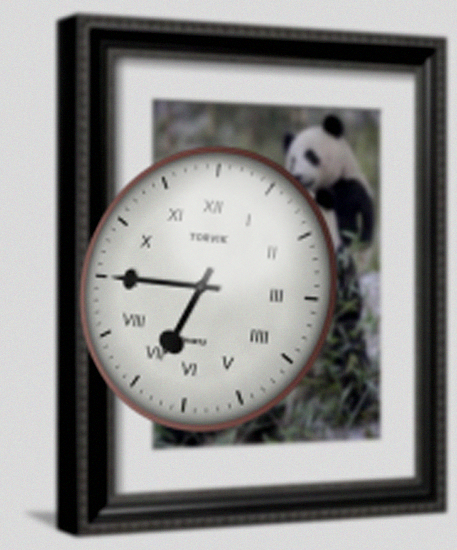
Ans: 6:45
